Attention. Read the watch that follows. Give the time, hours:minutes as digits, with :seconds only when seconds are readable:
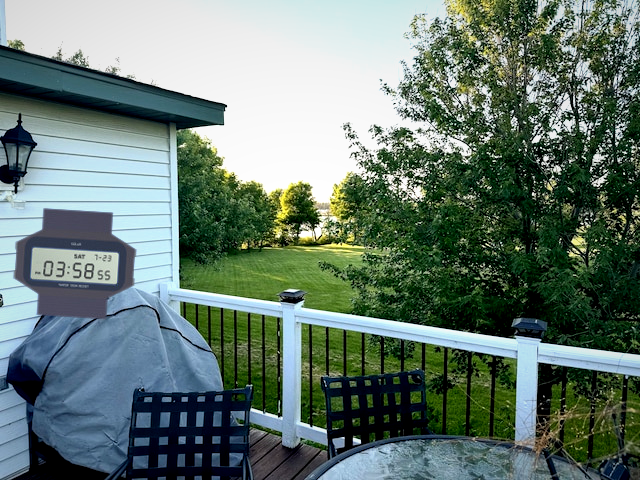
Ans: 3:58:55
